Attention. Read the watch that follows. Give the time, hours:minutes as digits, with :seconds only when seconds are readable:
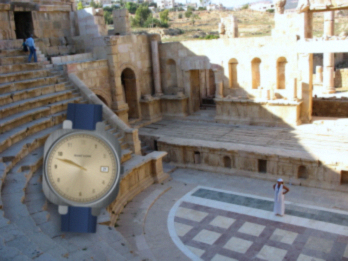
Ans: 9:48
